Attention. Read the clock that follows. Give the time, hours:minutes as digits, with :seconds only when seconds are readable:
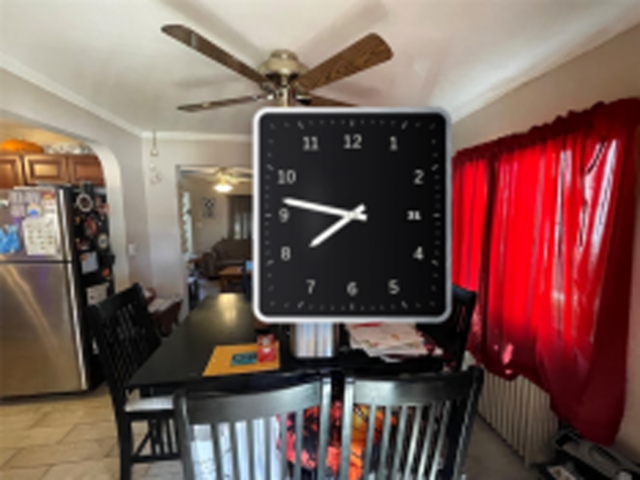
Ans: 7:47
